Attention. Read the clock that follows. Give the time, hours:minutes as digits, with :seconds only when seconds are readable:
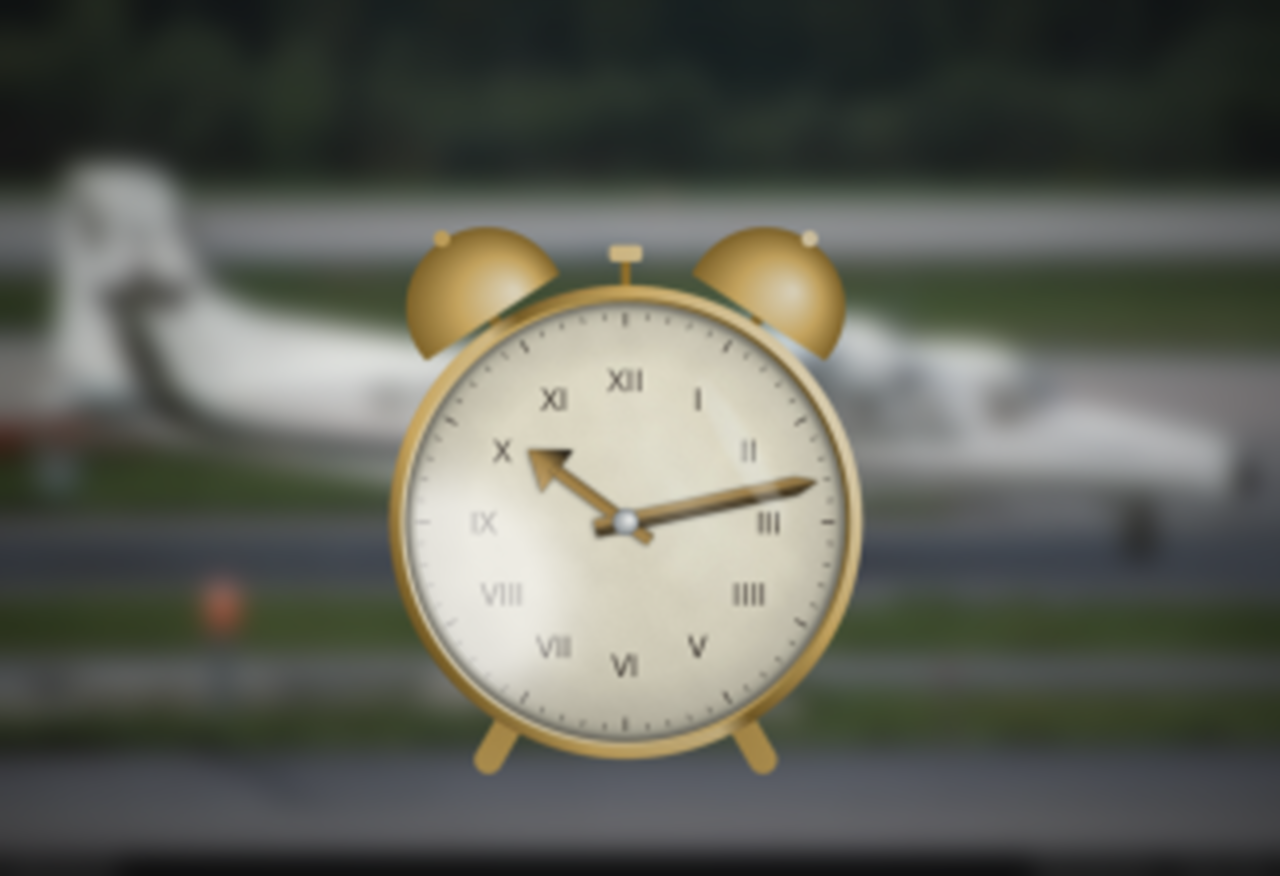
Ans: 10:13
